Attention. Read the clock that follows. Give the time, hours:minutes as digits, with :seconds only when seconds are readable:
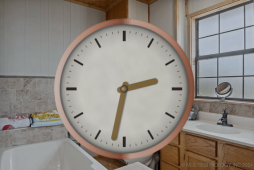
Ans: 2:32
